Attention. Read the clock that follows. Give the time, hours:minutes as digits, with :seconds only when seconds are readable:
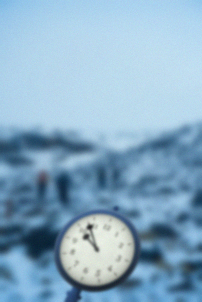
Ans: 9:53
